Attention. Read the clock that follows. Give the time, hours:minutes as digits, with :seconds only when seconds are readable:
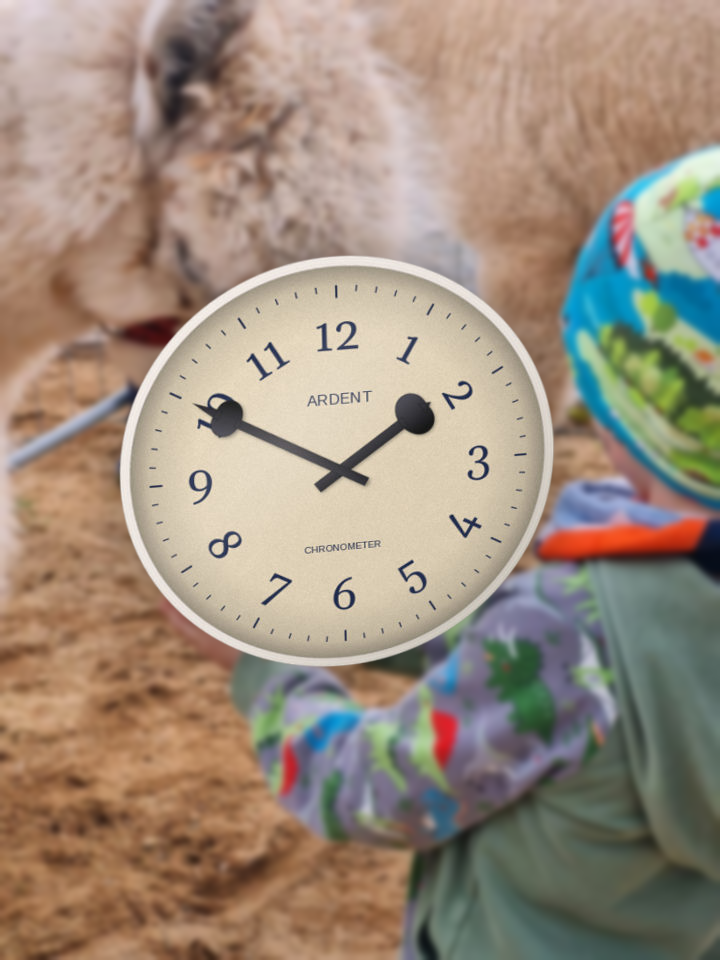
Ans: 1:50
